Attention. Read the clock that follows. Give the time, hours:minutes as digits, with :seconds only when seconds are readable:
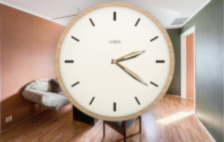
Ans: 2:21
